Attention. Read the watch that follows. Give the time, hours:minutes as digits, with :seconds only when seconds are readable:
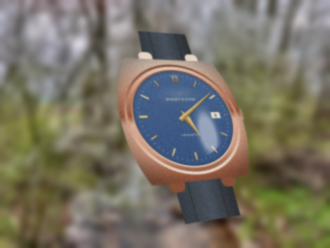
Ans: 5:09
